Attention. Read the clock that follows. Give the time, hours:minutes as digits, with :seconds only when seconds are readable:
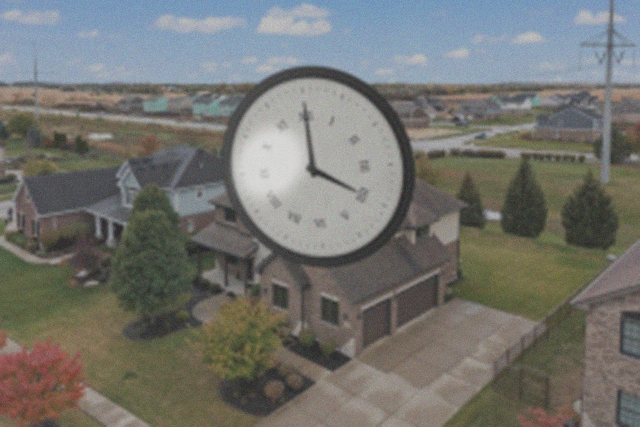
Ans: 4:00
